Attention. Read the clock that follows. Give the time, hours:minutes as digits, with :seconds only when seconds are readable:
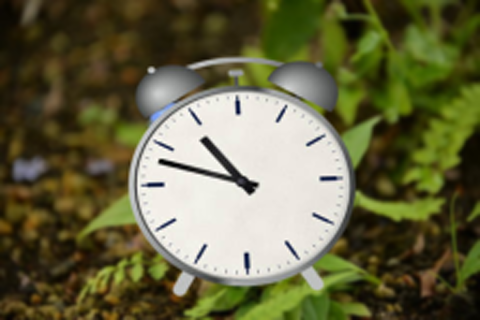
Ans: 10:48
